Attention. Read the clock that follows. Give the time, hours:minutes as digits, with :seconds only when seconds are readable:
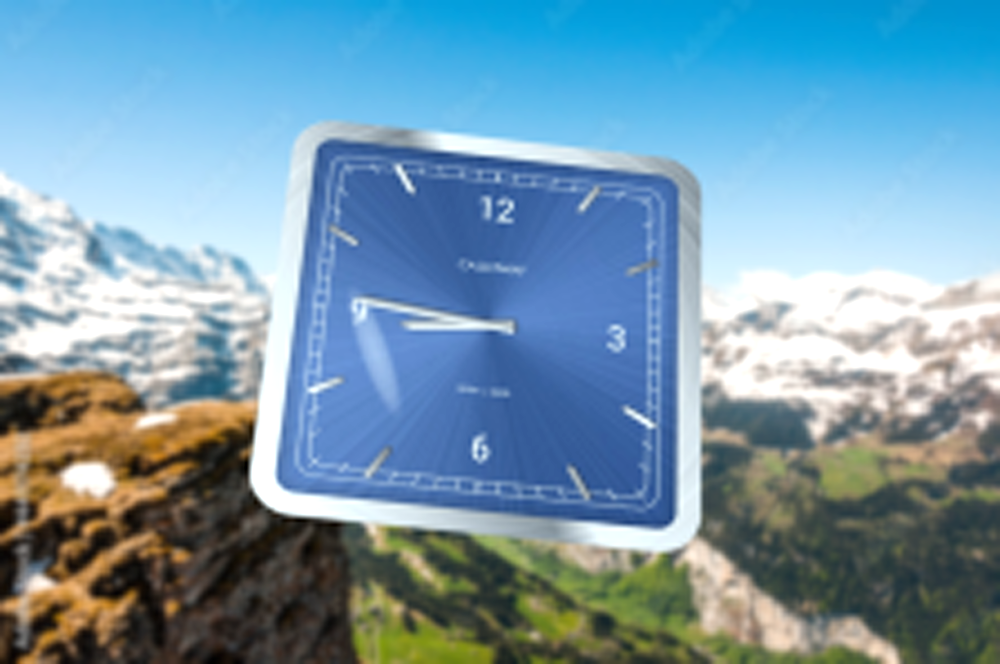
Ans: 8:46
